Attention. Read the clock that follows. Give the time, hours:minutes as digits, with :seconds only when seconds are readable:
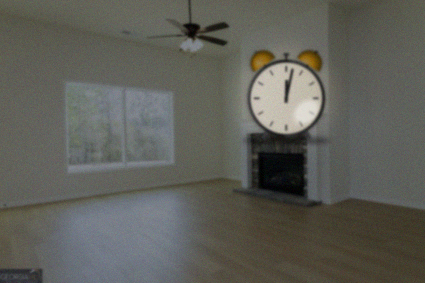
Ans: 12:02
